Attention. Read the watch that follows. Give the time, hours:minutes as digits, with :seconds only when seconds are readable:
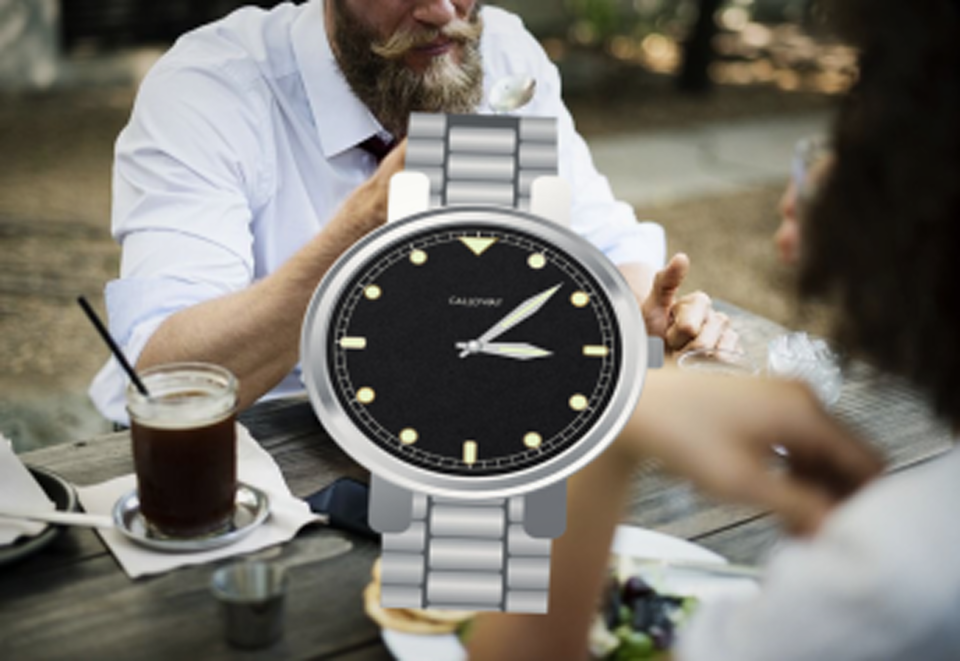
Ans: 3:08
